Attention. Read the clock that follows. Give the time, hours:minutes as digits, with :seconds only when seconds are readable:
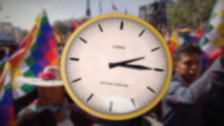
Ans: 2:15
